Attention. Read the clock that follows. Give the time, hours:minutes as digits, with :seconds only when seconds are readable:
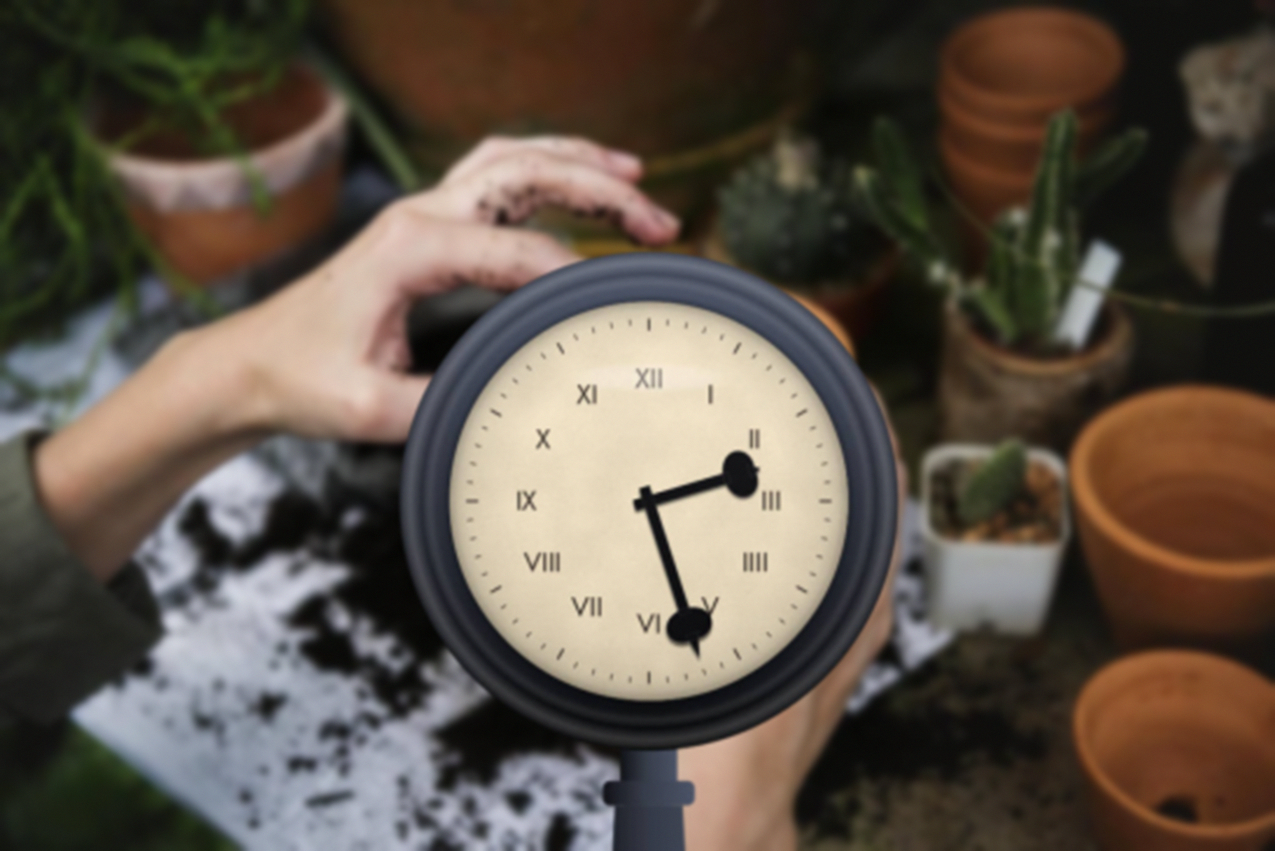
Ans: 2:27
